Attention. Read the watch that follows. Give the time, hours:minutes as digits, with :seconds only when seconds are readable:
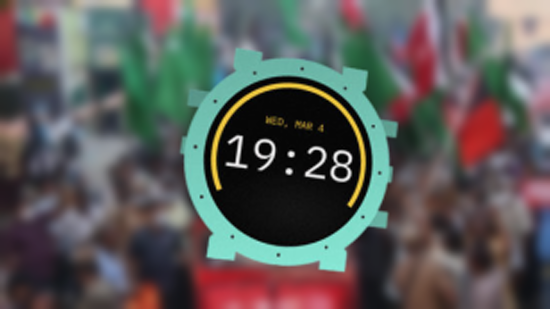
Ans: 19:28
